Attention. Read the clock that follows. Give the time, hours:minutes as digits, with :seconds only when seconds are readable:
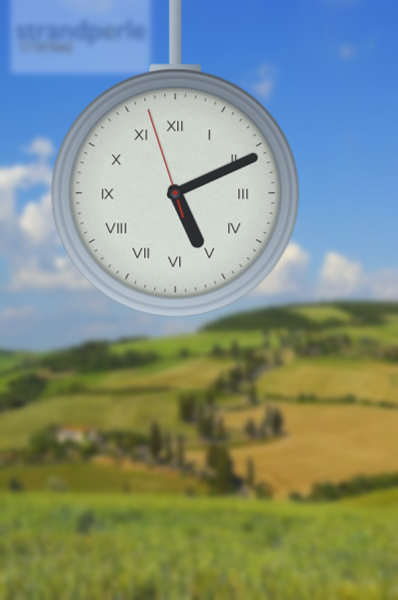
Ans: 5:10:57
